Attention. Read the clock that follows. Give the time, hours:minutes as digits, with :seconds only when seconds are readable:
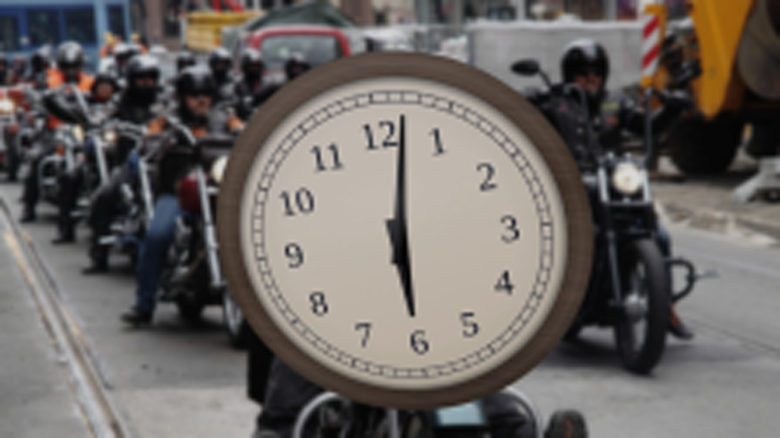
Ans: 6:02
